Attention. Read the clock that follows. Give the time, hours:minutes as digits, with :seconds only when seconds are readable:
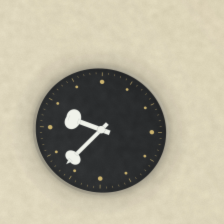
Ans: 9:37
